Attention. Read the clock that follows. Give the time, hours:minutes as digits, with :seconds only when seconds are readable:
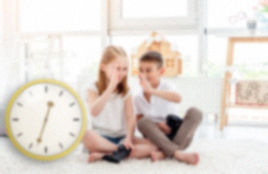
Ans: 12:33
